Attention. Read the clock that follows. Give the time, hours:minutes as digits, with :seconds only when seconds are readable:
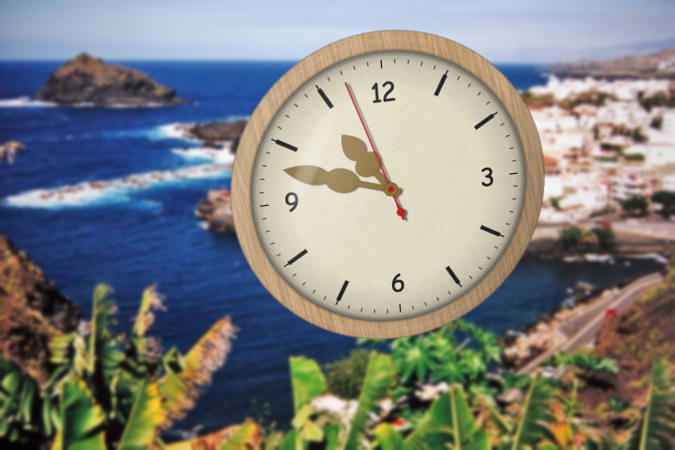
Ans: 10:47:57
